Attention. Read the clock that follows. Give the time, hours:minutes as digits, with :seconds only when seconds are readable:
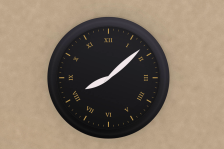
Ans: 8:08
